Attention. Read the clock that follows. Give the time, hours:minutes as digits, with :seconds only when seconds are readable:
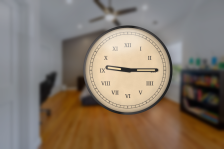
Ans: 9:15
